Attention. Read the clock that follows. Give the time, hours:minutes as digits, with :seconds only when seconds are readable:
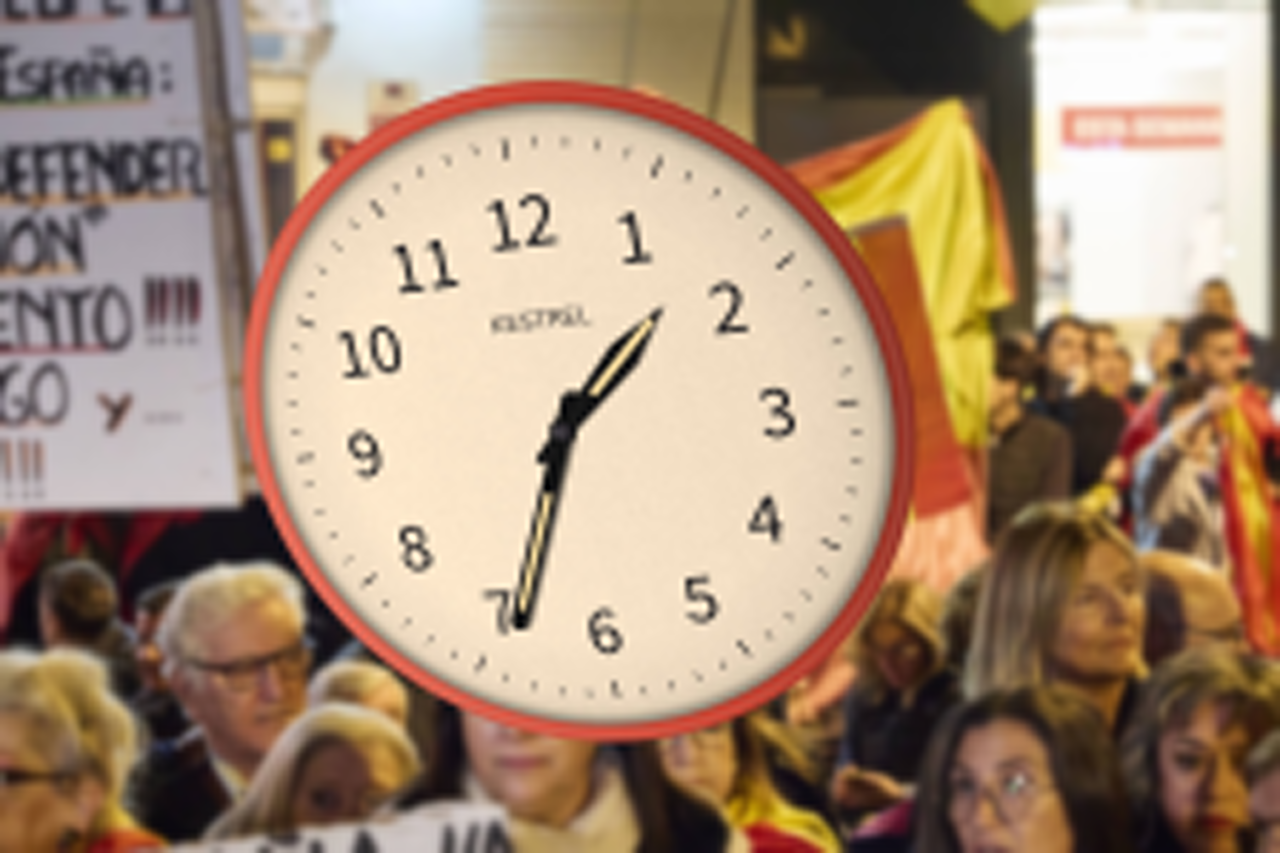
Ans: 1:34
